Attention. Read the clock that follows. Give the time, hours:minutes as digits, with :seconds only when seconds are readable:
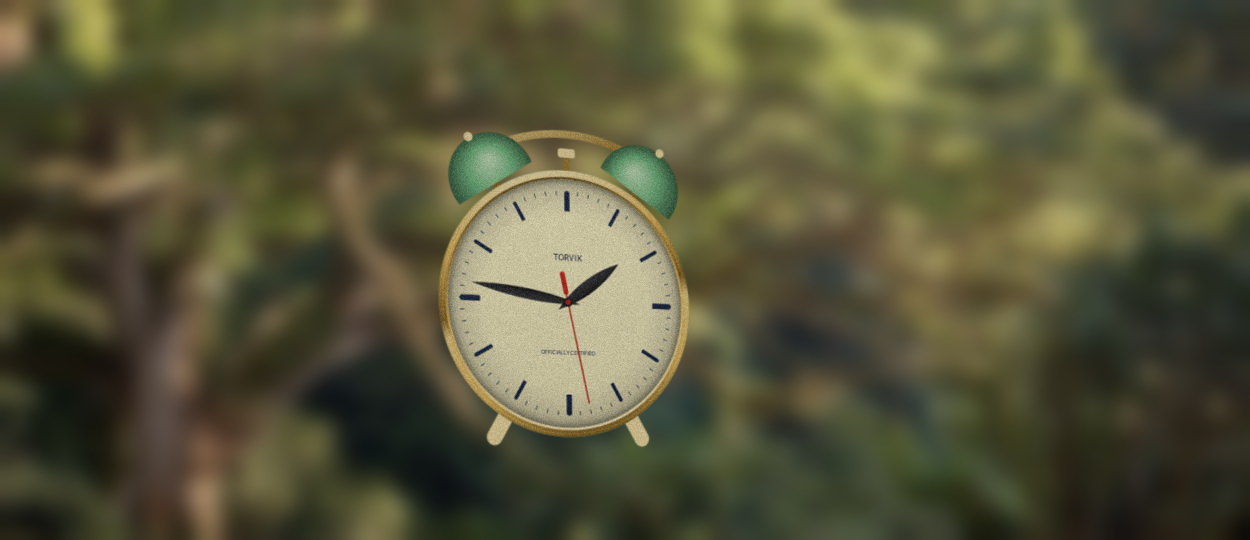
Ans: 1:46:28
